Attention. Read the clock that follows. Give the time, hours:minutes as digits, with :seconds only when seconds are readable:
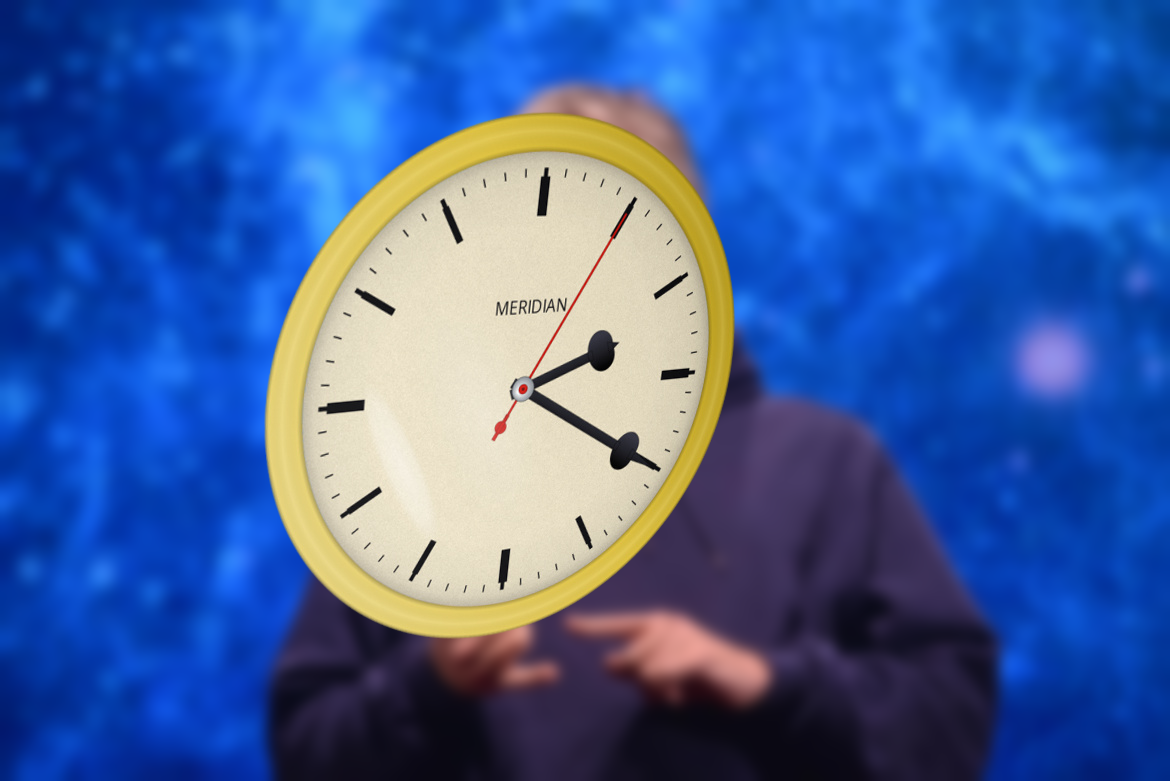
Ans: 2:20:05
